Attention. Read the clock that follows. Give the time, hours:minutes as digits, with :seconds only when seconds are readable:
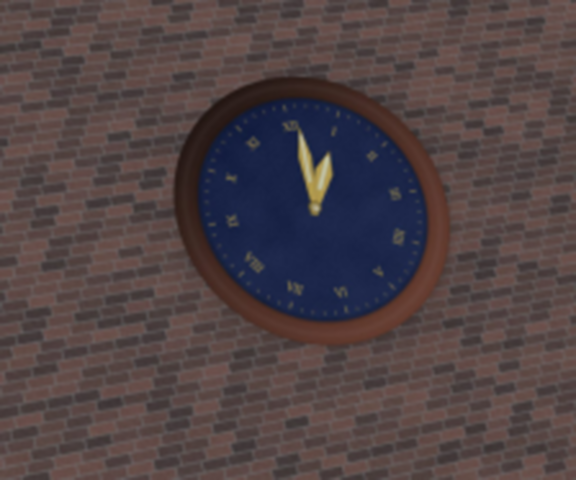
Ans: 1:01
